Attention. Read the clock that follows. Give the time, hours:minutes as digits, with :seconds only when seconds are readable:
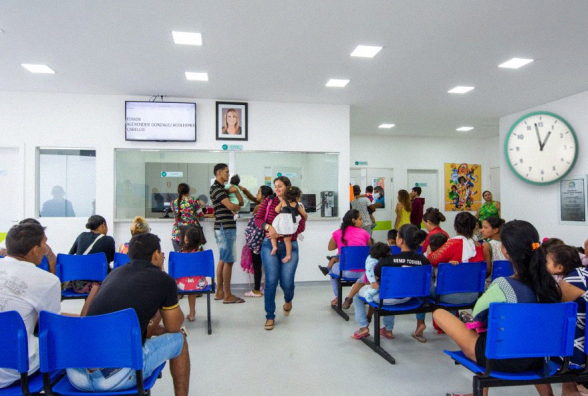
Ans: 12:58
